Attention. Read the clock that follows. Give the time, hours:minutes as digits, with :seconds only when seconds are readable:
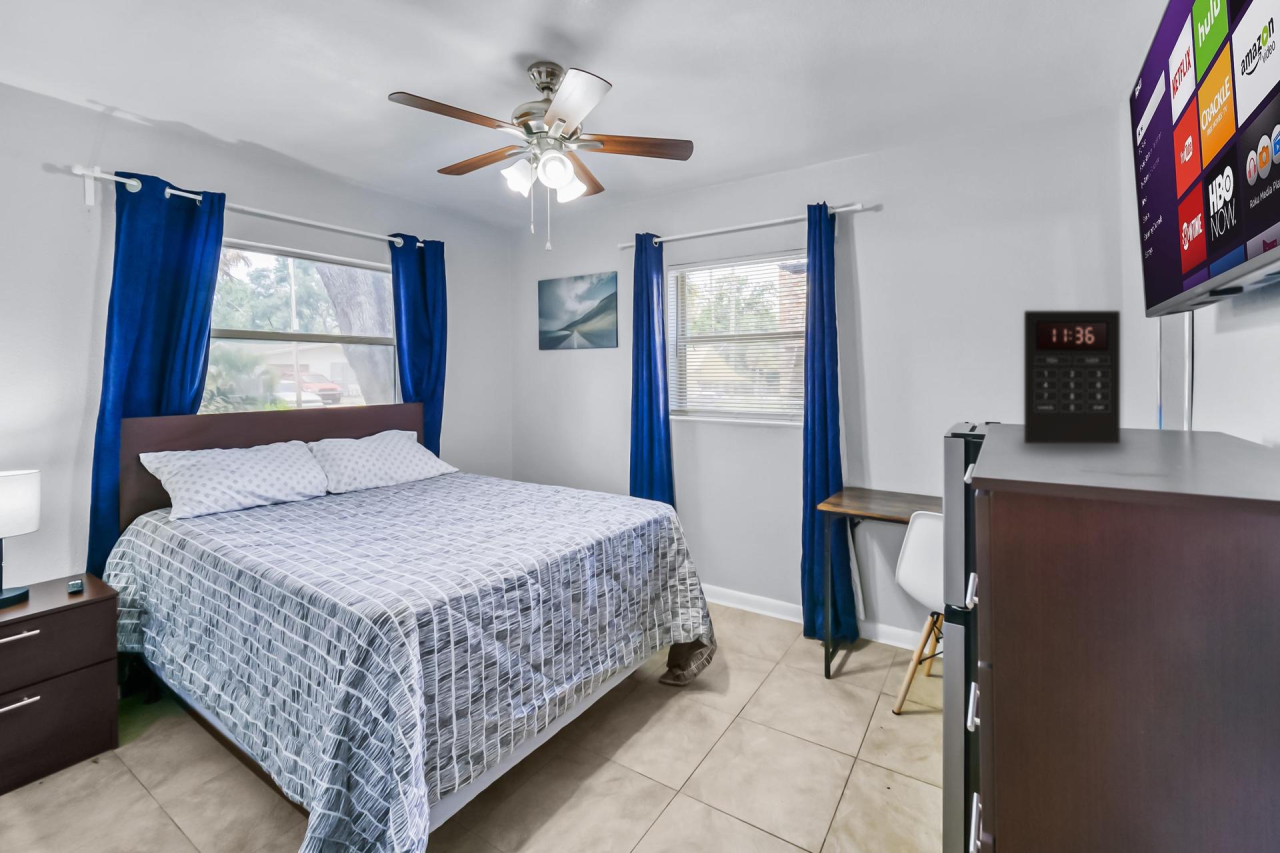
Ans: 11:36
